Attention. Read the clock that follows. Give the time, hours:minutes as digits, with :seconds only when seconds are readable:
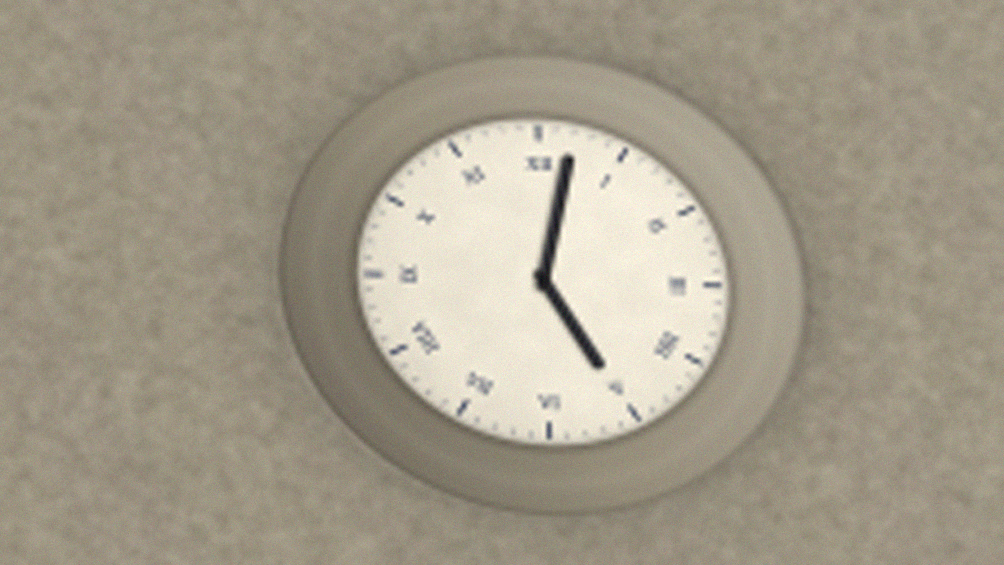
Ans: 5:02
